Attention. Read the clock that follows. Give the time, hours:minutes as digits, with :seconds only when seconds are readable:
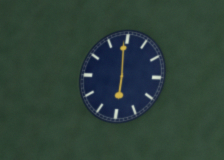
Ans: 5:59
